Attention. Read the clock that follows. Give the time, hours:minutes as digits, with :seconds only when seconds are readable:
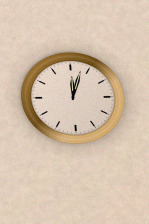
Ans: 12:03
